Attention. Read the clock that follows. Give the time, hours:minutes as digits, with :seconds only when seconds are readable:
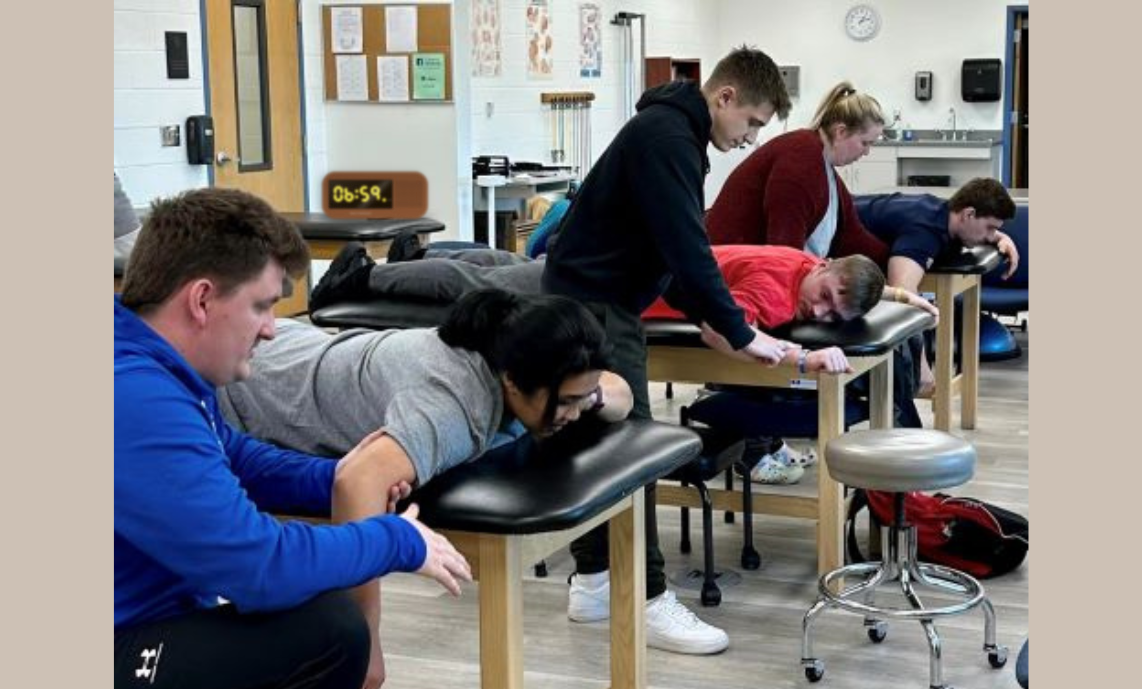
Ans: 6:59
